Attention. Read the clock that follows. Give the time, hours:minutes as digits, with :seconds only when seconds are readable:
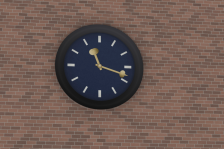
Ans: 11:18
